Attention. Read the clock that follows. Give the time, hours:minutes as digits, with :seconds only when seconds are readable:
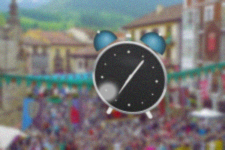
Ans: 7:06
